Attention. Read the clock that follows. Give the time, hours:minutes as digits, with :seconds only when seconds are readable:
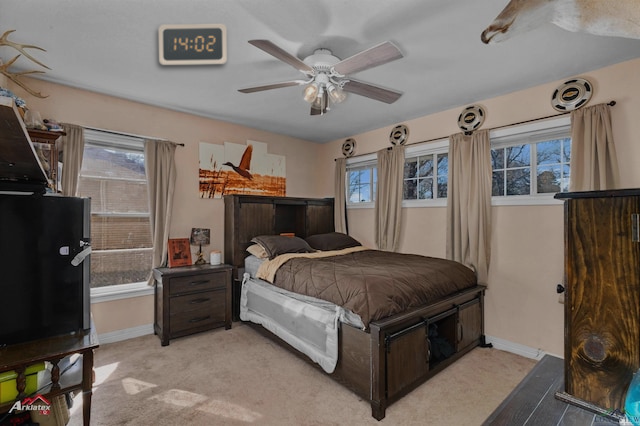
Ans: 14:02
